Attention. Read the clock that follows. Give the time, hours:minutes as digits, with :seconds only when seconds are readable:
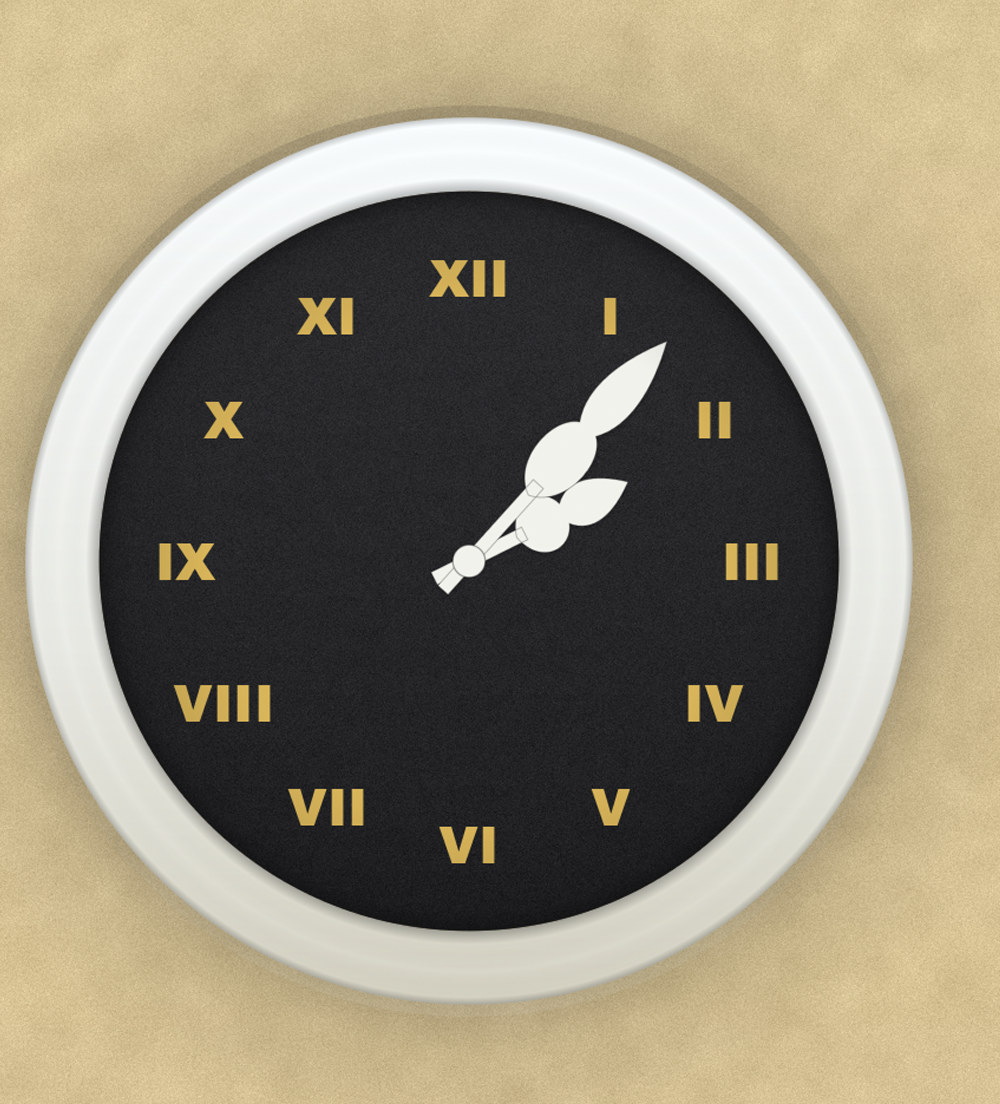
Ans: 2:07
